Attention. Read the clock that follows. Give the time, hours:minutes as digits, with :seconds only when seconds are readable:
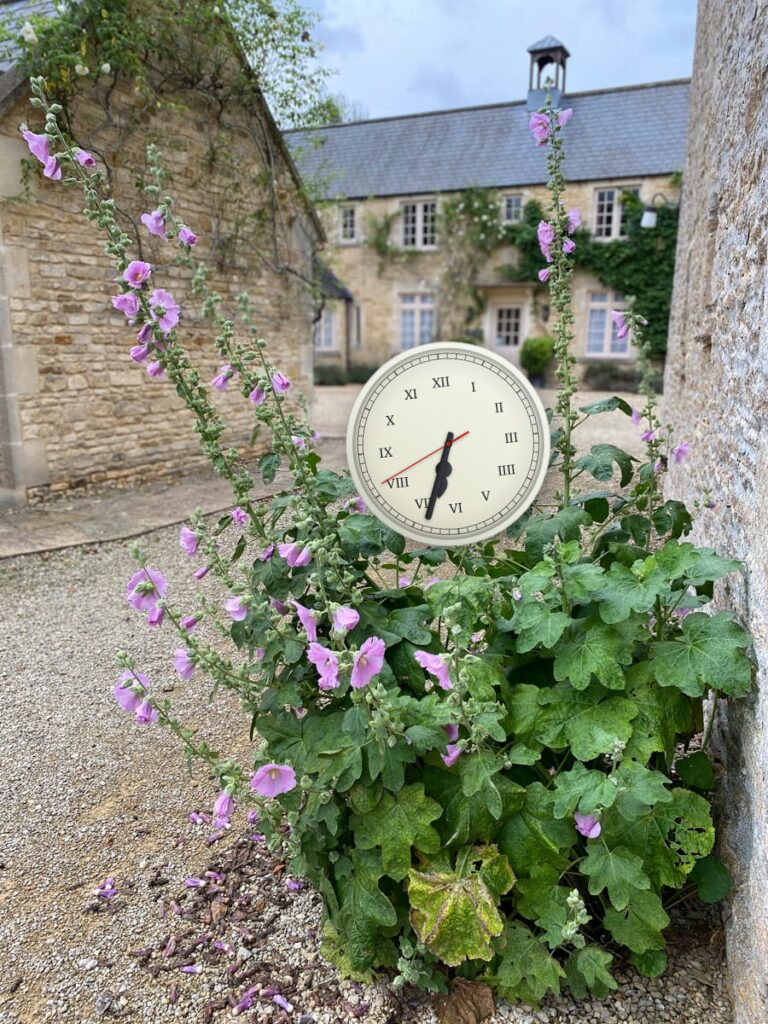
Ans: 6:33:41
